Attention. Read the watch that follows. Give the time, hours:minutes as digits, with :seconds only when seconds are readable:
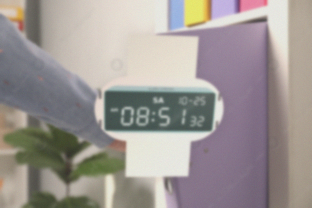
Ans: 8:51
